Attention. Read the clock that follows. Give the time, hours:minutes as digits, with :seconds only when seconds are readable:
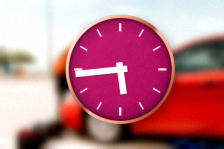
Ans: 5:44
